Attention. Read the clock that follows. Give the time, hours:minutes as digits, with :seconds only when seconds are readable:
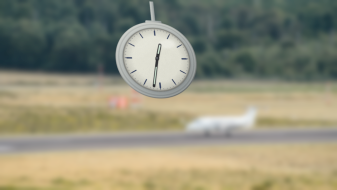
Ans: 12:32
